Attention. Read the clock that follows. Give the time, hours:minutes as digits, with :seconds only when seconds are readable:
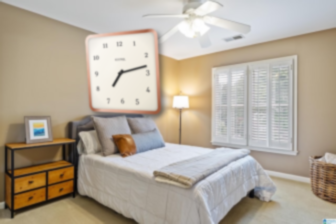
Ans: 7:13
